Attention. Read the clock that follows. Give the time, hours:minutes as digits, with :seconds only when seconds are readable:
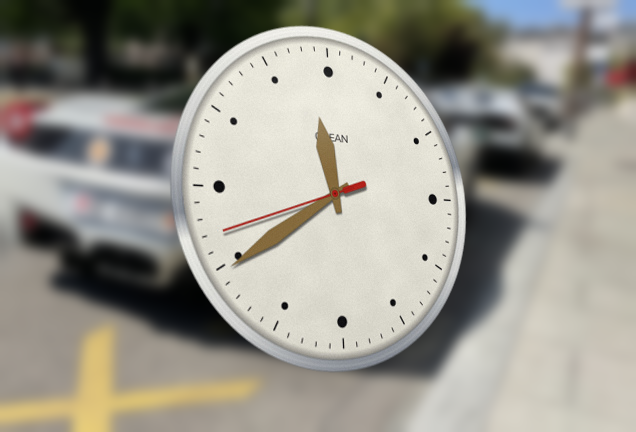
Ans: 11:39:42
